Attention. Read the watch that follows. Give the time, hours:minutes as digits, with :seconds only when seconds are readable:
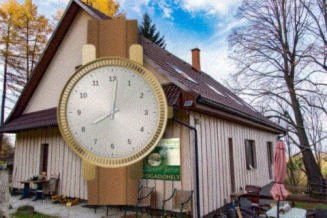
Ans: 8:01
